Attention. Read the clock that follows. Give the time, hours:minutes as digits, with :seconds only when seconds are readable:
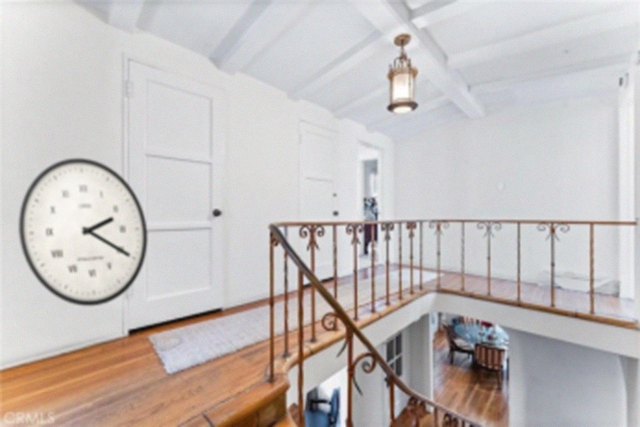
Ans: 2:20
